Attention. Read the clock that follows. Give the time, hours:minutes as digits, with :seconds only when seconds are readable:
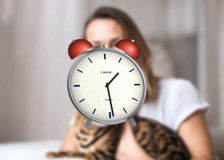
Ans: 1:29
